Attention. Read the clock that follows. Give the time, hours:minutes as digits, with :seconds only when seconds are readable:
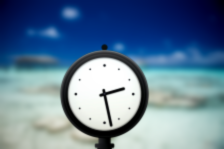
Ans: 2:28
